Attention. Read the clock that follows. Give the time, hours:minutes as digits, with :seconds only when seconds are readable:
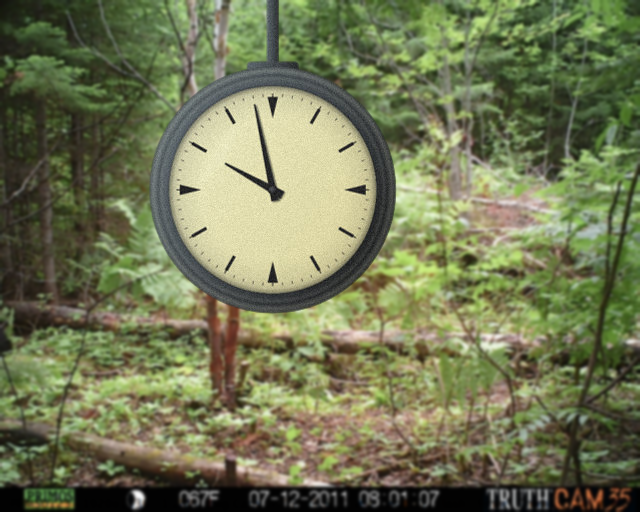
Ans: 9:58
